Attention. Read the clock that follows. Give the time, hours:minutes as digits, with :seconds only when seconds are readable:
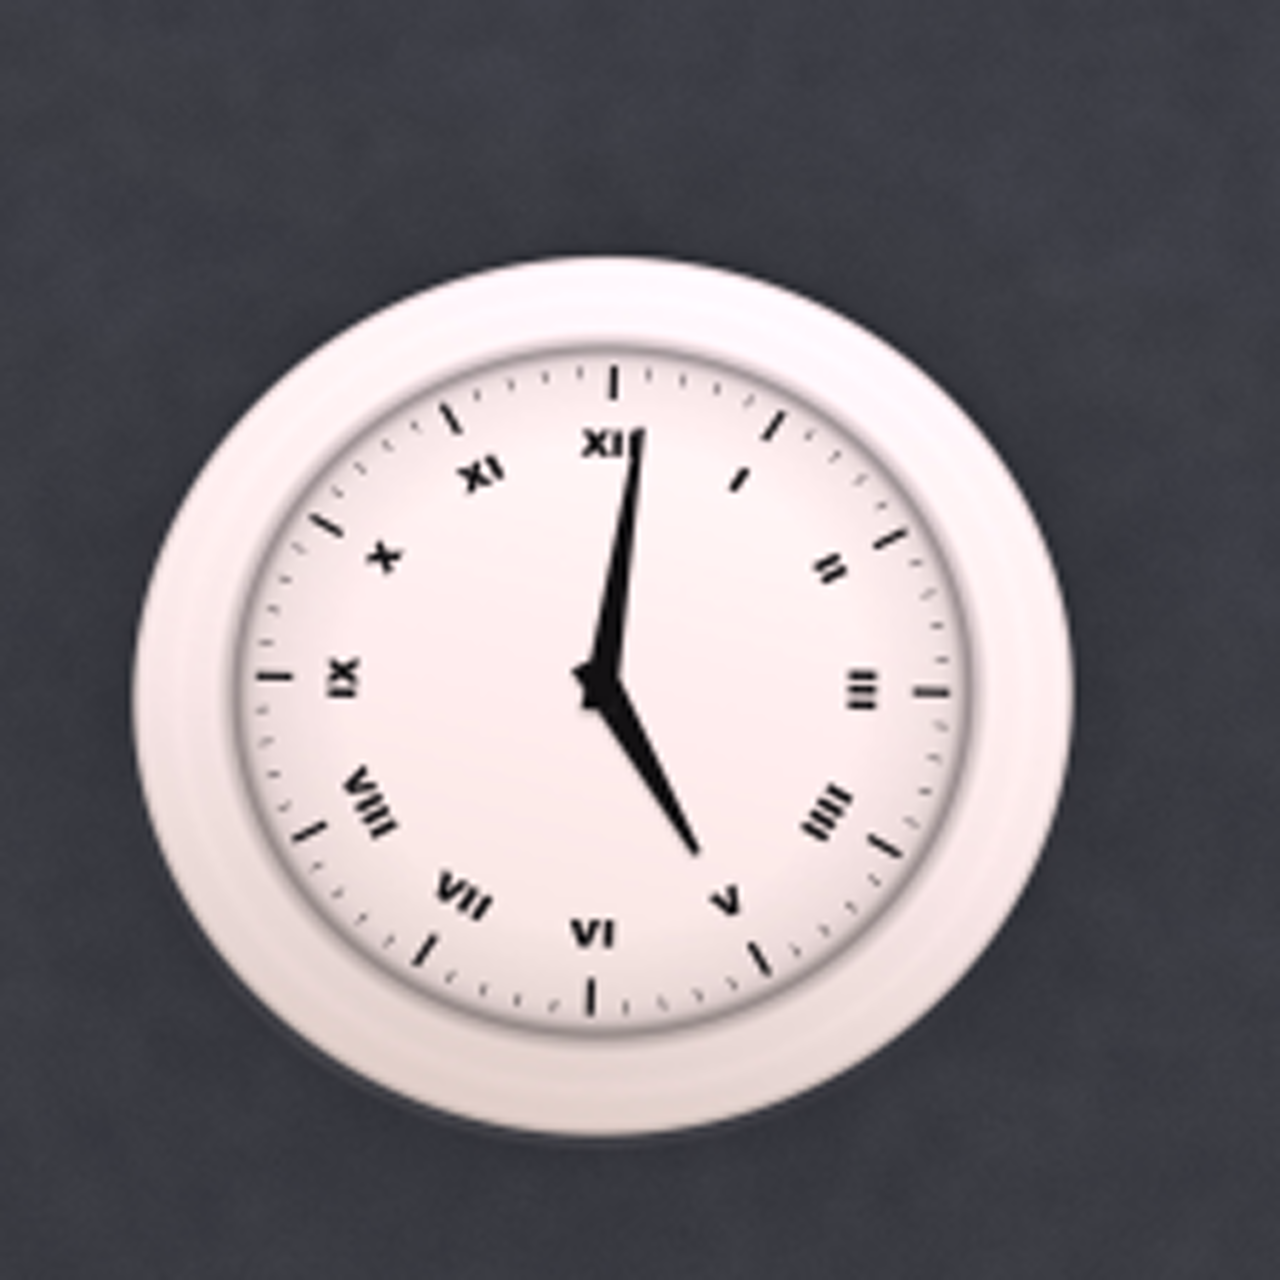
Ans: 5:01
